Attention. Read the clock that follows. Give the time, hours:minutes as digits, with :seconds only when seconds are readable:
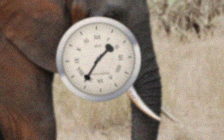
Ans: 1:36
